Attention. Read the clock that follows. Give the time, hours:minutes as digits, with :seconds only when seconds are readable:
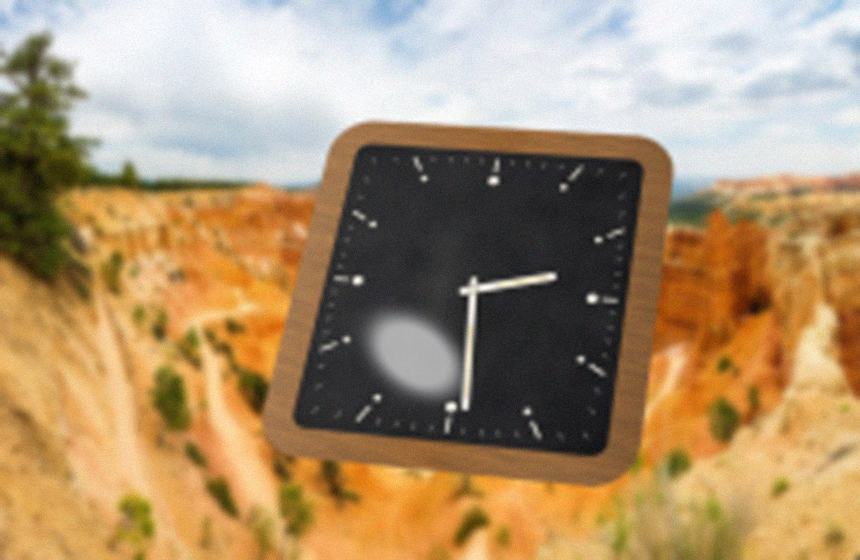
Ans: 2:29
